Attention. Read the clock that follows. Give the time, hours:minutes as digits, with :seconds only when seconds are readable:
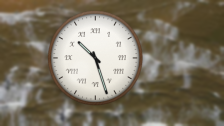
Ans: 10:27
